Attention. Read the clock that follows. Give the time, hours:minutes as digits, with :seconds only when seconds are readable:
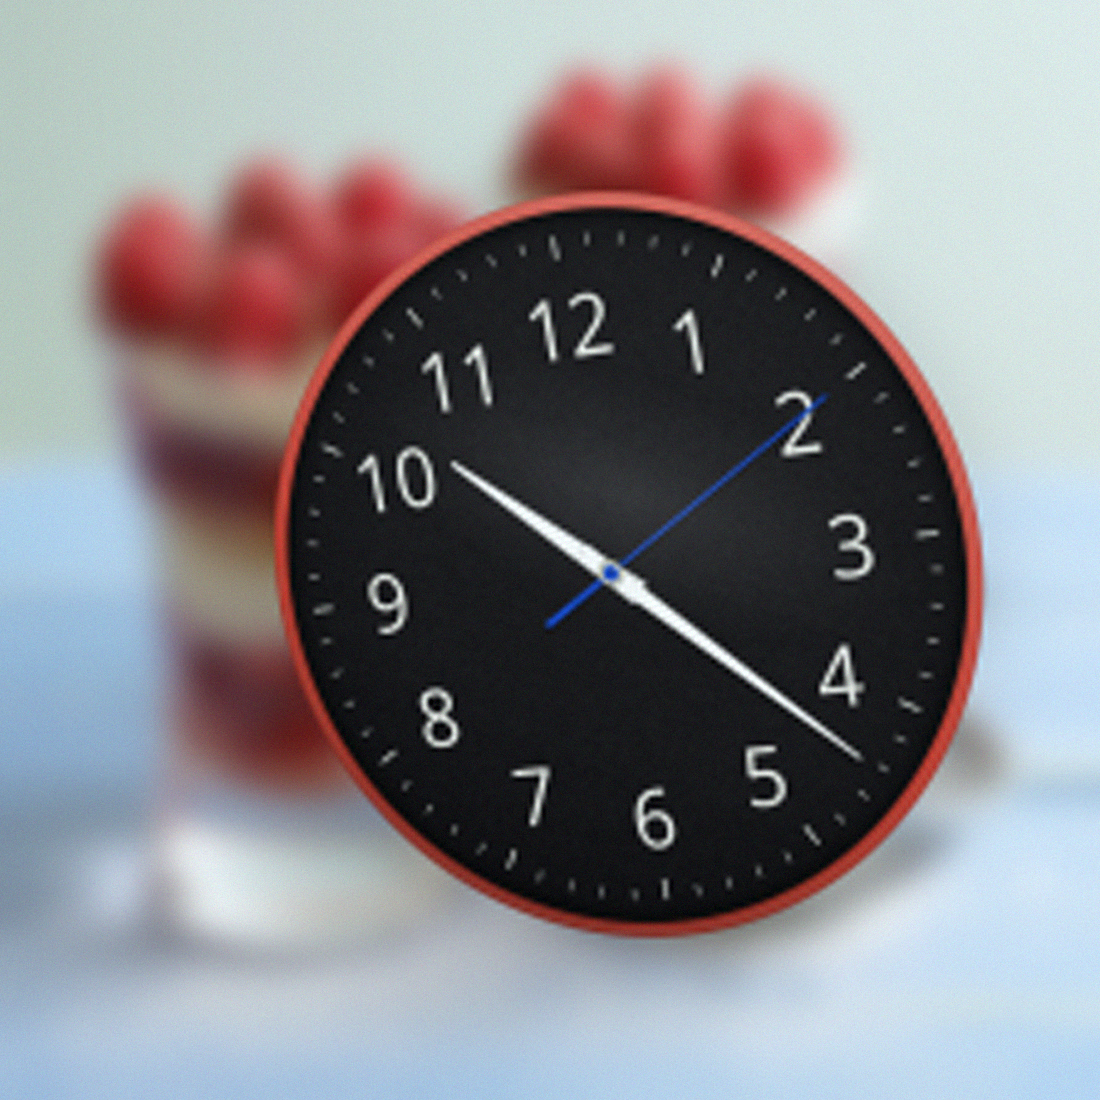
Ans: 10:22:10
